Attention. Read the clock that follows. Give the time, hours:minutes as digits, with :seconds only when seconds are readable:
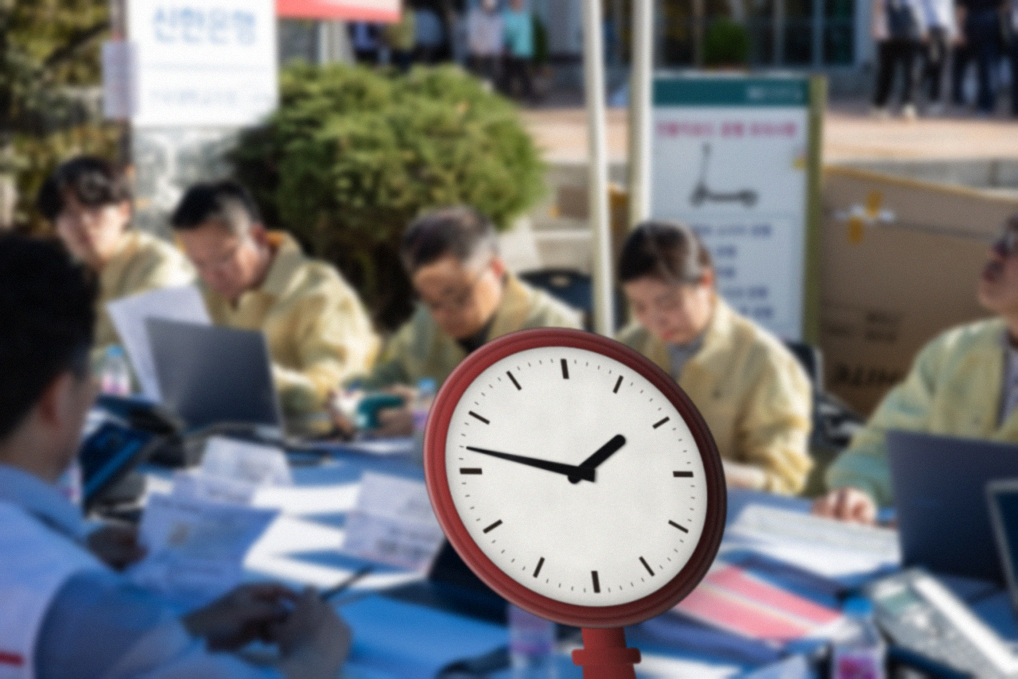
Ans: 1:47
